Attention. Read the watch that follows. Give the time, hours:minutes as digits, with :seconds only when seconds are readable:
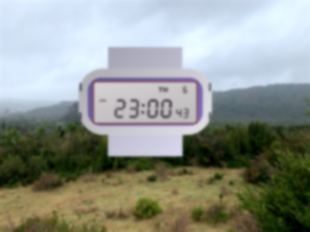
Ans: 23:00
